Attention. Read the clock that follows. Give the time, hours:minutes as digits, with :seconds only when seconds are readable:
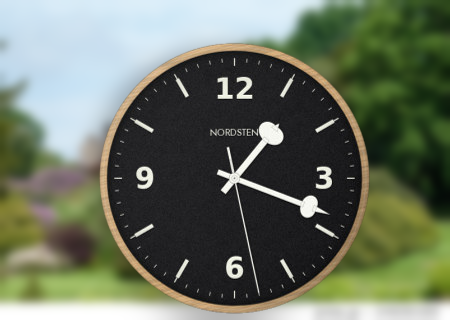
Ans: 1:18:28
